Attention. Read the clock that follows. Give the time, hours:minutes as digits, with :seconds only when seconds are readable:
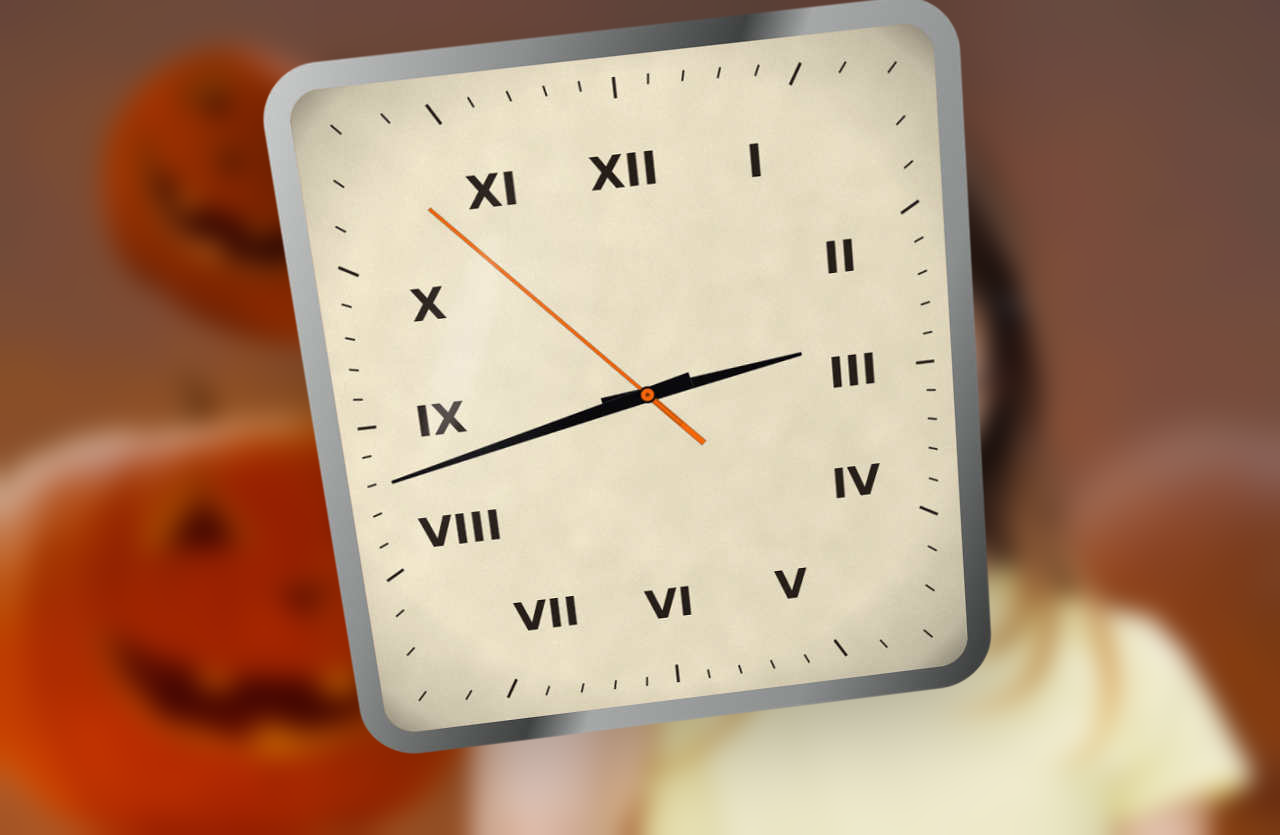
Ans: 2:42:53
